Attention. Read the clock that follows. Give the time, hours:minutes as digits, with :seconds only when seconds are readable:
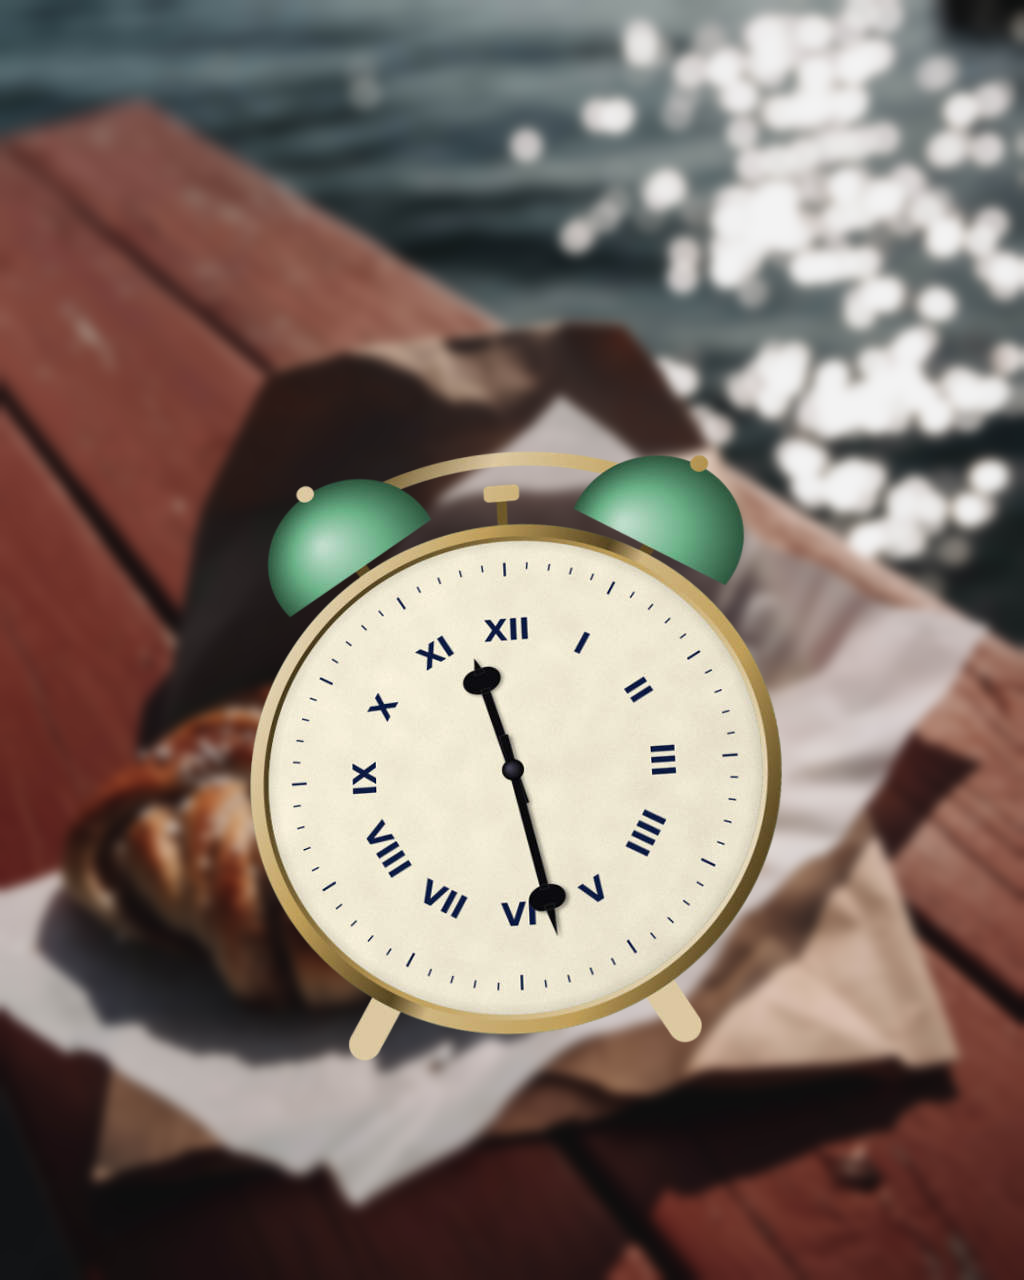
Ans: 11:28
